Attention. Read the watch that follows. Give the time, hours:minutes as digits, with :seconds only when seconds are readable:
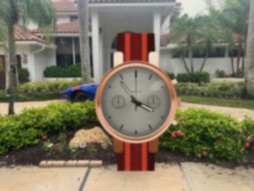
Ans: 3:54
